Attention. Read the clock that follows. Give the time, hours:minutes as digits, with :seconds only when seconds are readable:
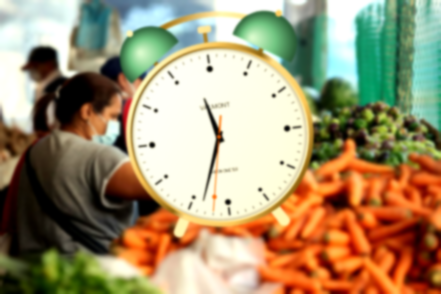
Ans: 11:33:32
